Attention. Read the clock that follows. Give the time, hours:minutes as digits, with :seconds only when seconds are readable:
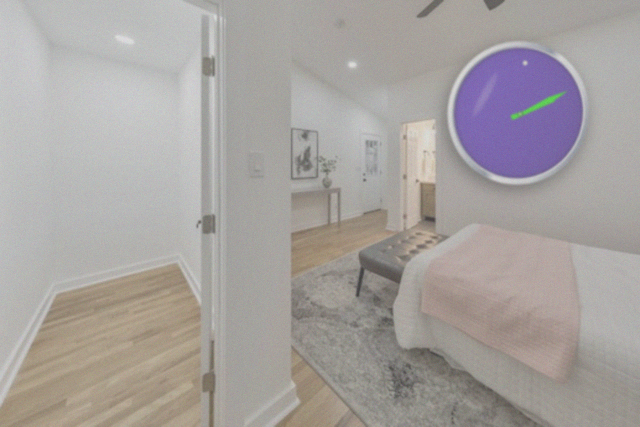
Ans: 2:10
